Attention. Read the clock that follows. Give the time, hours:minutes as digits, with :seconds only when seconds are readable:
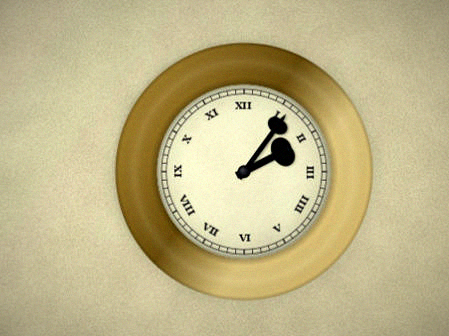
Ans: 2:06
